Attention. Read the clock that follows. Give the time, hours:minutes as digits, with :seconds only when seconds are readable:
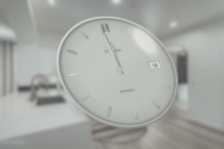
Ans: 11:59
